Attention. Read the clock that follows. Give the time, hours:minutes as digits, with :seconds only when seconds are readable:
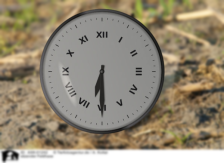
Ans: 6:30
